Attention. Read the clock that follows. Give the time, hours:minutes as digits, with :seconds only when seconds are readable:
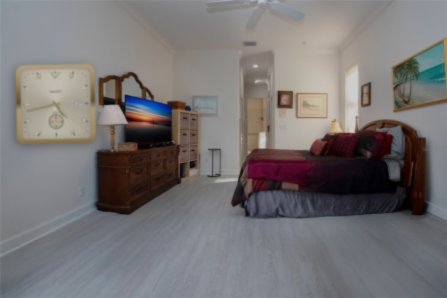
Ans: 4:43
